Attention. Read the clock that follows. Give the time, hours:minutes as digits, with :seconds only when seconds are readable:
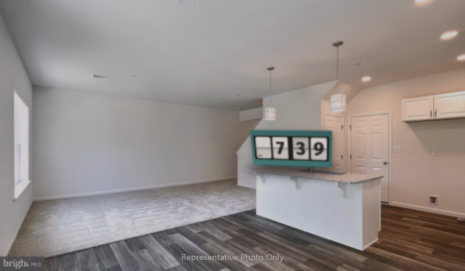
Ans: 7:39
